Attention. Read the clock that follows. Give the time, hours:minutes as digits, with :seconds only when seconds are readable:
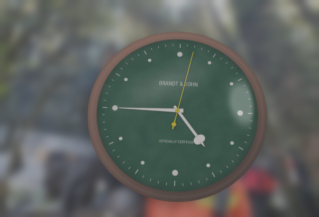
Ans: 4:45:02
